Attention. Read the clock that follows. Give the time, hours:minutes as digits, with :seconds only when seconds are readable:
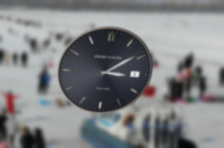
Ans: 3:09
